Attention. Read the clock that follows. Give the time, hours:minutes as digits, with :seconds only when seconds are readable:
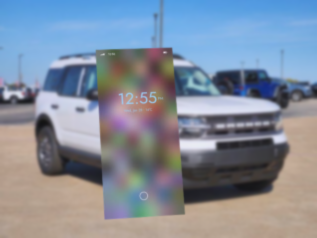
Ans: 12:55
